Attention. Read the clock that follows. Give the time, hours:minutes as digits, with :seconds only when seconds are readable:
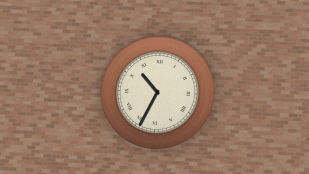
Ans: 10:34
